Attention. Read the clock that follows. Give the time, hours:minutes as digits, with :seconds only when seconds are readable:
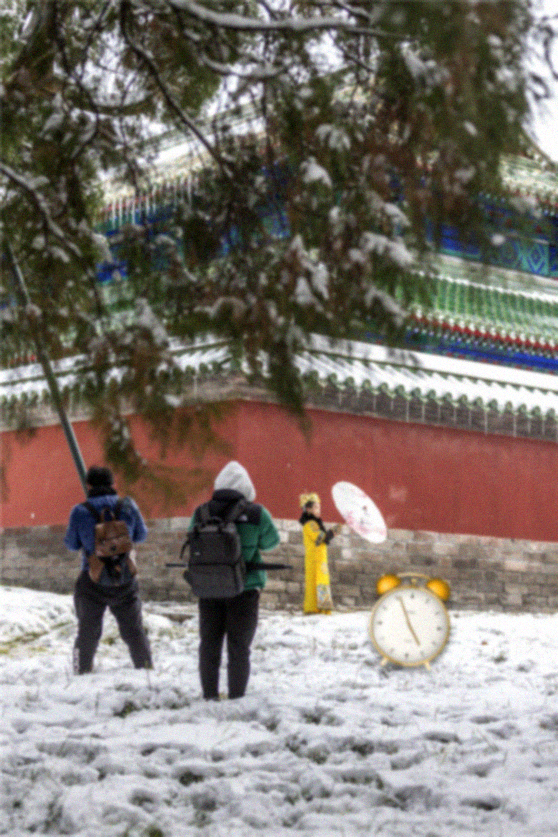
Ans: 4:56
